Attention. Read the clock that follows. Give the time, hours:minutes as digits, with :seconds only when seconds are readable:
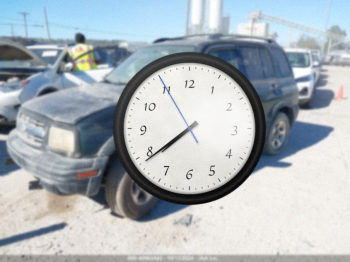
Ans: 7:38:55
